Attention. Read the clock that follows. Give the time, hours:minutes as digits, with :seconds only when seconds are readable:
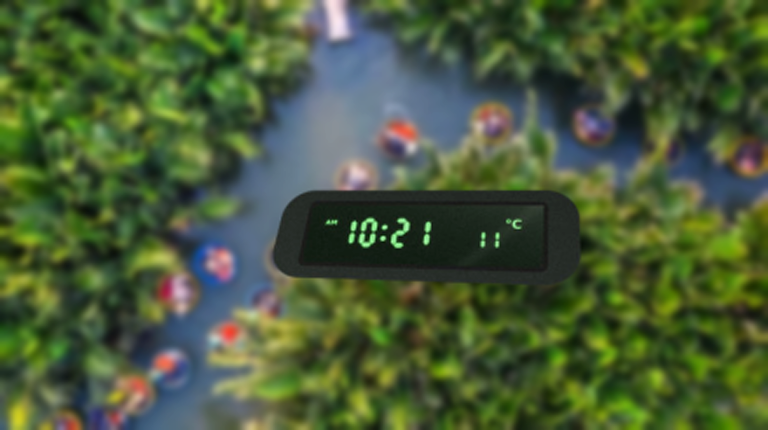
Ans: 10:21
